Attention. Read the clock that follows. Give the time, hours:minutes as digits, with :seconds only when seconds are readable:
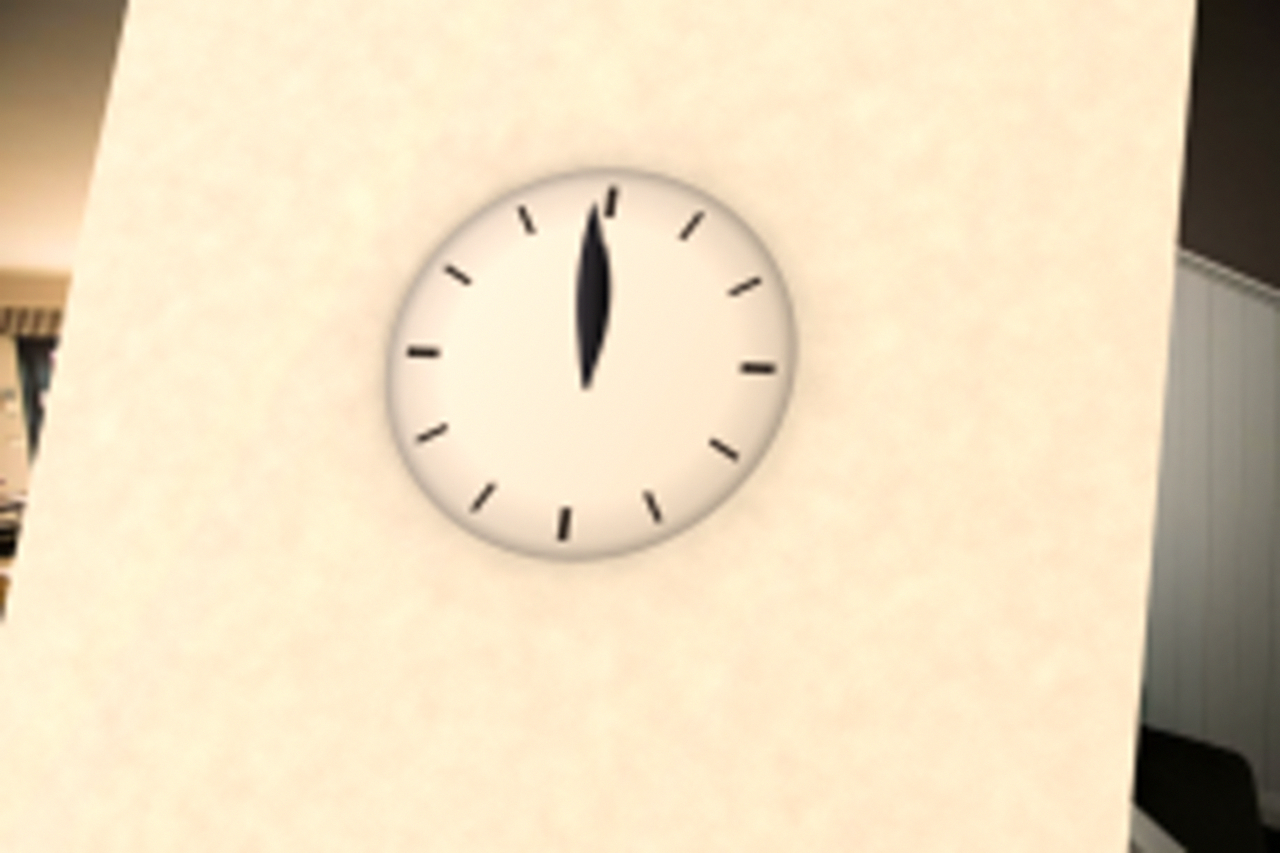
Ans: 11:59
